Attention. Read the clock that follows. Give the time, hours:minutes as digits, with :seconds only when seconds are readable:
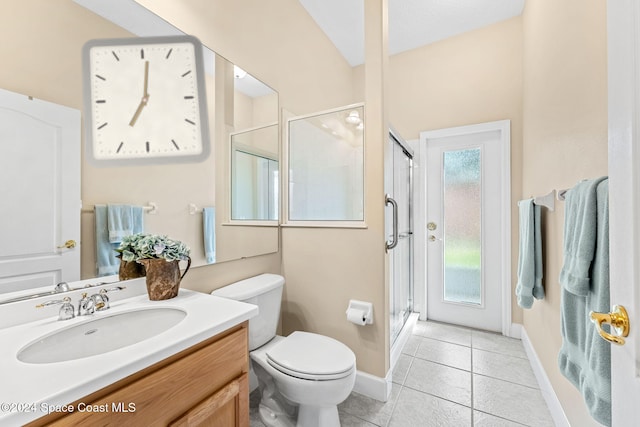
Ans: 7:01
